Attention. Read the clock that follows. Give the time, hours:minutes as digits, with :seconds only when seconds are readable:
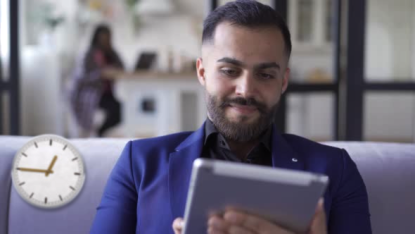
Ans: 12:45
